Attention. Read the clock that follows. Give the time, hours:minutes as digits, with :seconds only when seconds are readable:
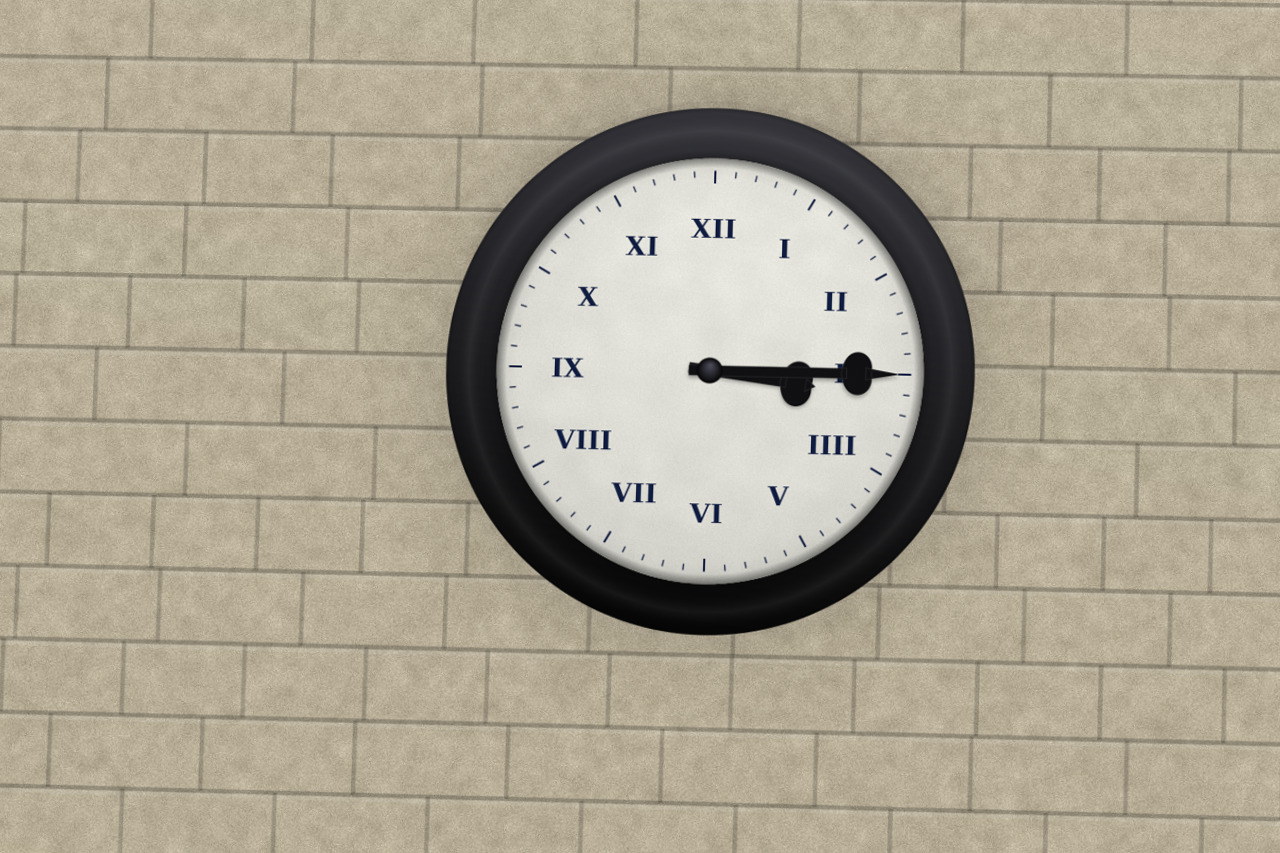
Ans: 3:15
